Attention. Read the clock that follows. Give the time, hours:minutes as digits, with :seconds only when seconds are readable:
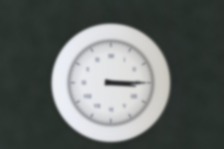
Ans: 3:15
